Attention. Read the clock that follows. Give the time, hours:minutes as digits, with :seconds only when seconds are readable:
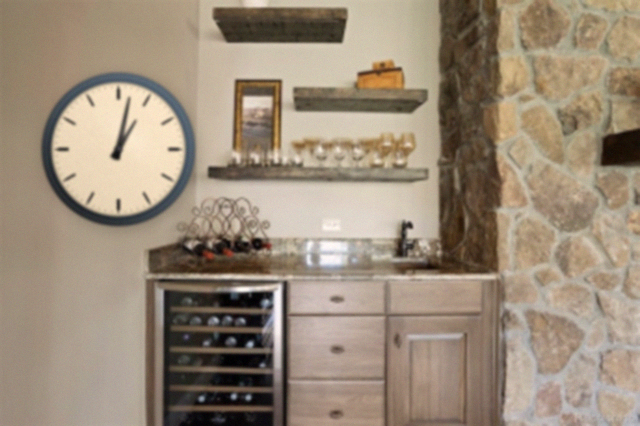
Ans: 1:02
